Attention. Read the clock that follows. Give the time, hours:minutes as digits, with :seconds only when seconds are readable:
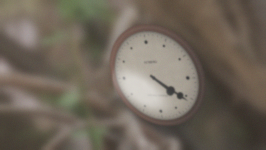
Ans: 4:21
